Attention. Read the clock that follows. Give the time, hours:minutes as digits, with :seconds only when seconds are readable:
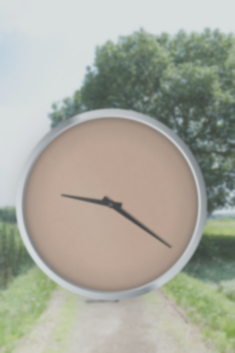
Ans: 9:21
